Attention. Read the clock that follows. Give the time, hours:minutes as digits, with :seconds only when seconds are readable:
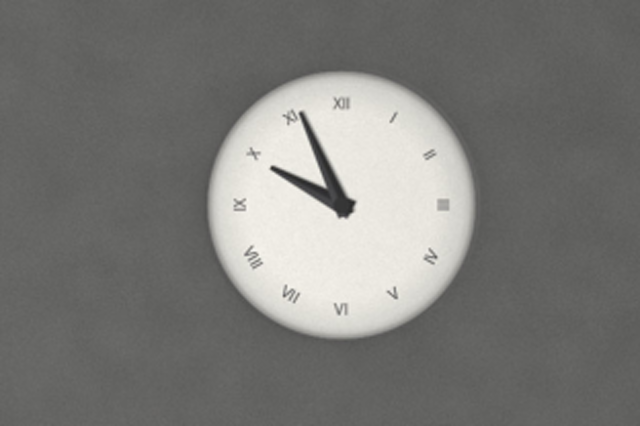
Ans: 9:56
